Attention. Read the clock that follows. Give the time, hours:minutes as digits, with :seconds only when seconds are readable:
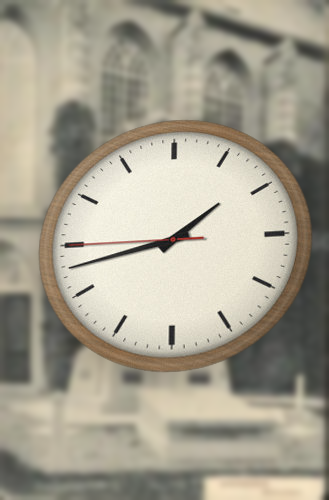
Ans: 1:42:45
